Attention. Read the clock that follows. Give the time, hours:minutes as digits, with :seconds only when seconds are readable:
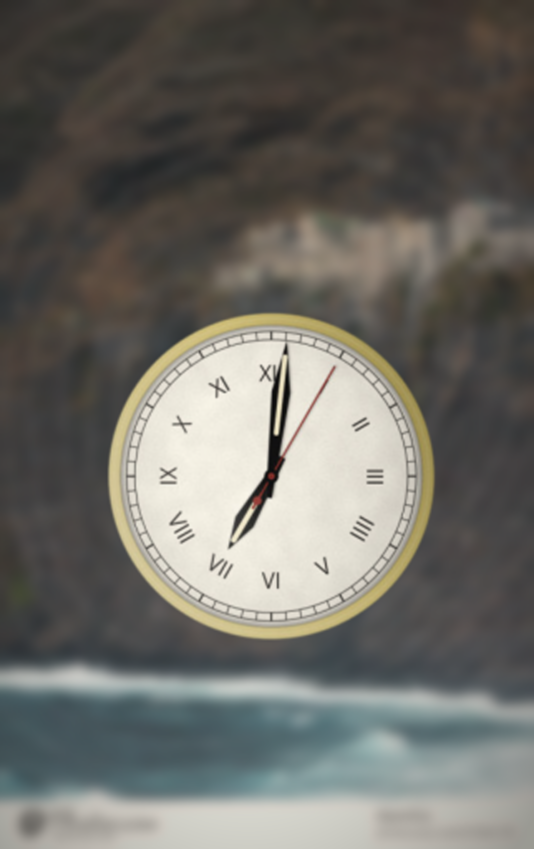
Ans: 7:01:05
